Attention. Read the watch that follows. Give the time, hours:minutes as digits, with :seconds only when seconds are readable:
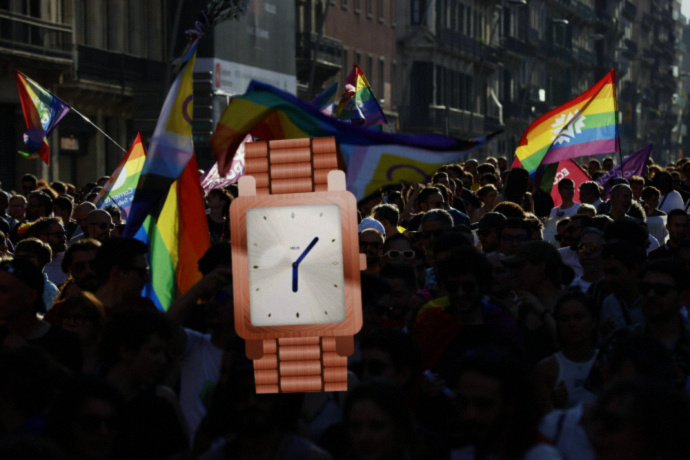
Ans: 6:07
